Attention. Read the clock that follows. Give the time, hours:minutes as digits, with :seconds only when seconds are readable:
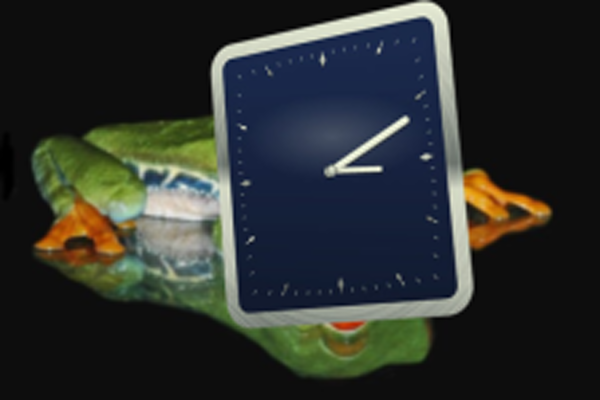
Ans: 3:11
